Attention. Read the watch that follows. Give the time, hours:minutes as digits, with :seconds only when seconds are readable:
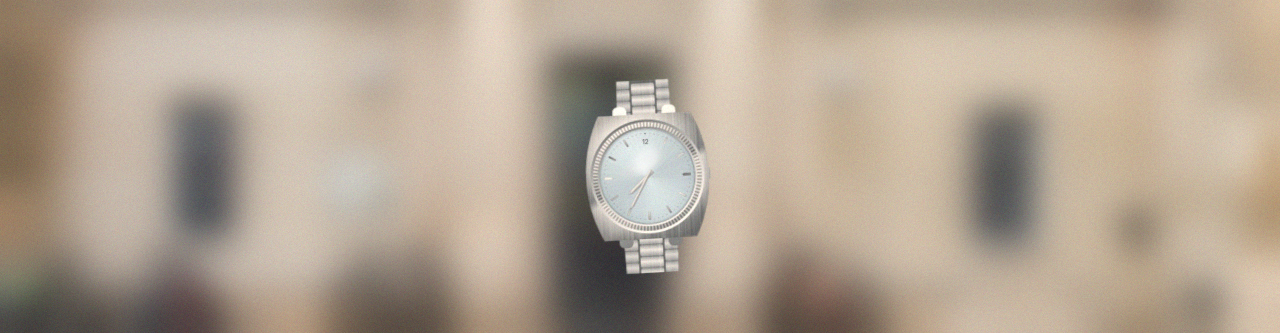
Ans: 7:35
